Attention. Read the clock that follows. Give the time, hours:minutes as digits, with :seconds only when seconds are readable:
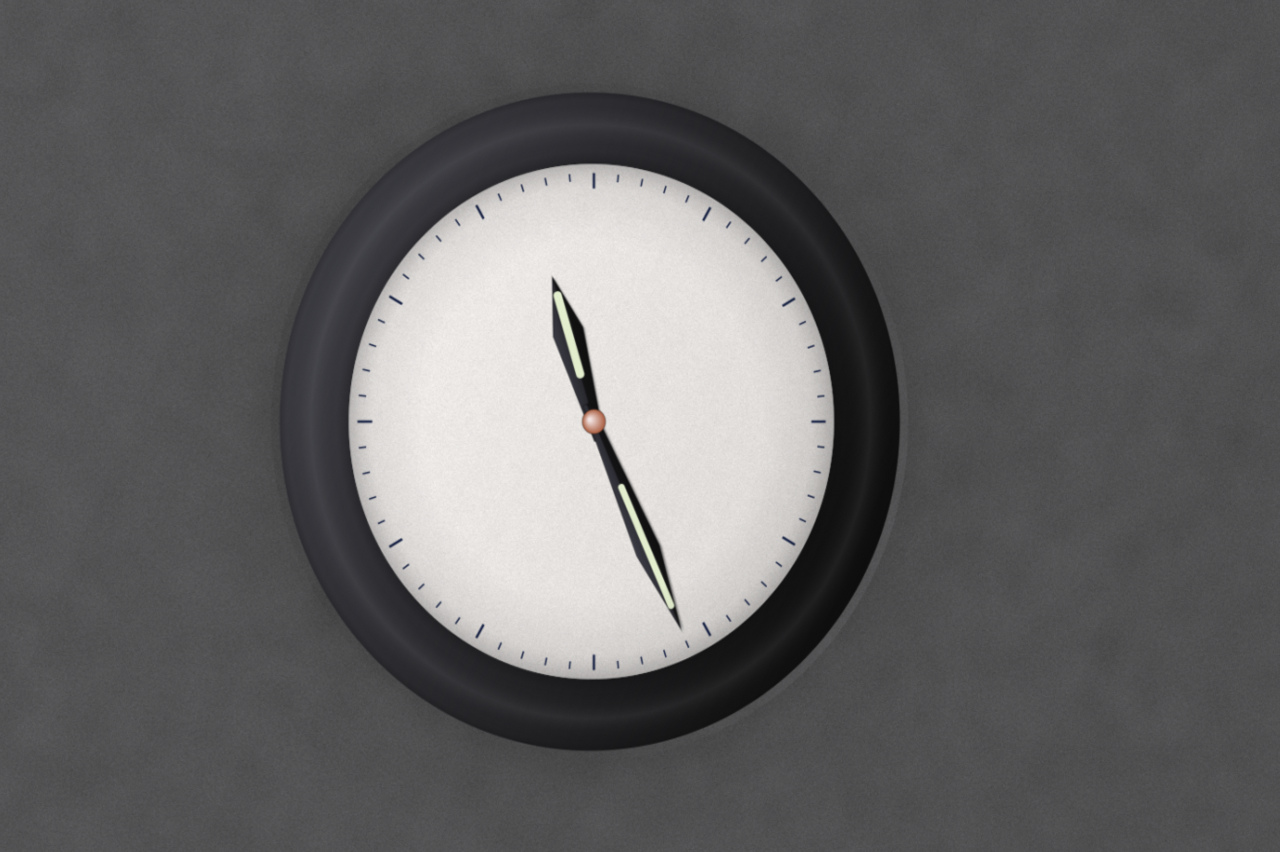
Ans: 11:26
